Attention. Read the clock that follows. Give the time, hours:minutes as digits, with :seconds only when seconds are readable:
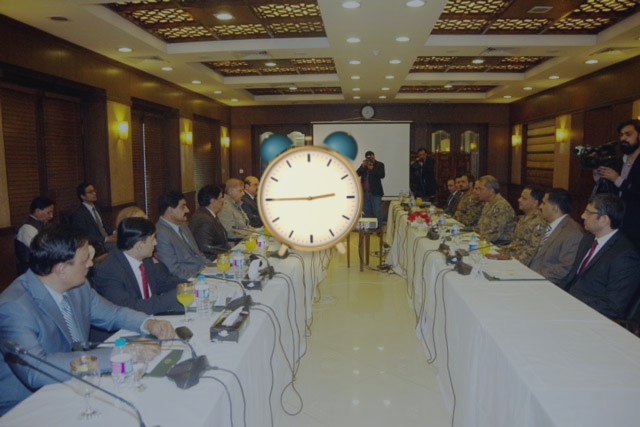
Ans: 2:45
